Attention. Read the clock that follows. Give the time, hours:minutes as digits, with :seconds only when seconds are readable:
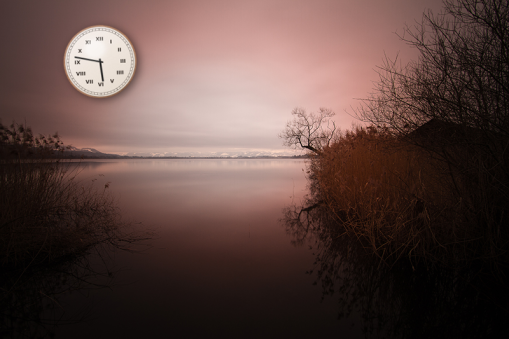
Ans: 5:47
